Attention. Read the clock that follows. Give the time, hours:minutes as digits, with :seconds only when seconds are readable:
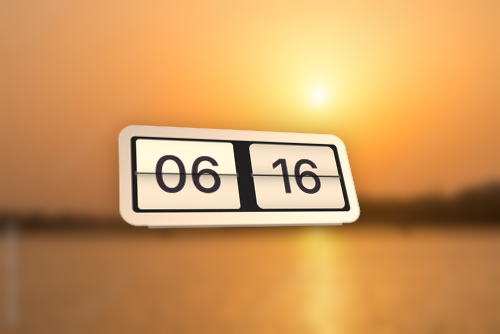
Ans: 6:16
